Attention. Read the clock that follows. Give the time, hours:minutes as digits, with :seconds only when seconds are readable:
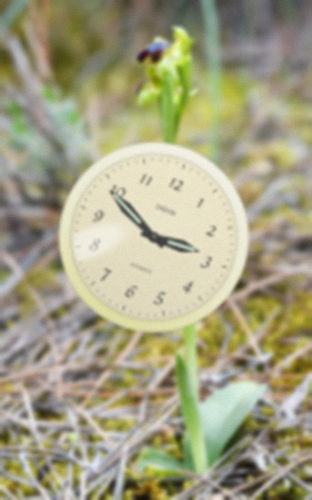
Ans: 2:49
